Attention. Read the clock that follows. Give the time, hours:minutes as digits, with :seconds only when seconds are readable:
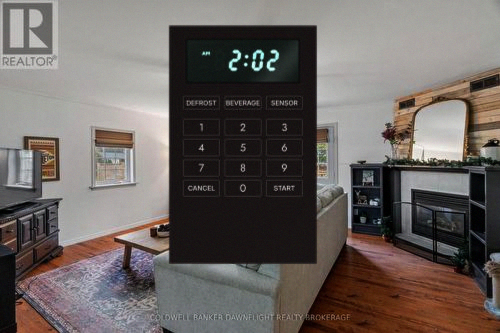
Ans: 2:02
